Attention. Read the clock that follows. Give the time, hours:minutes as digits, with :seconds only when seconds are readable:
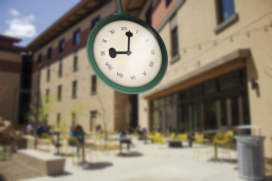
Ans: 9:02
